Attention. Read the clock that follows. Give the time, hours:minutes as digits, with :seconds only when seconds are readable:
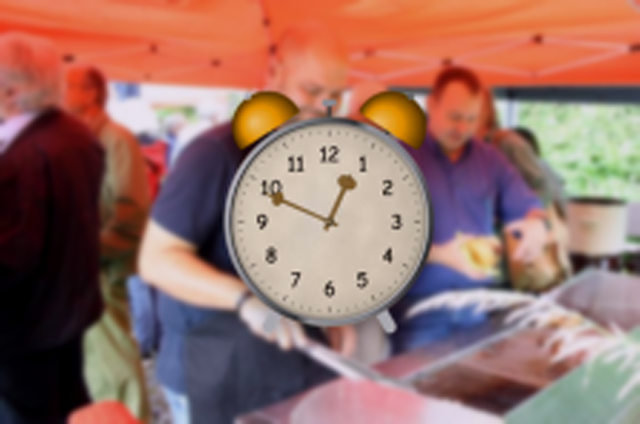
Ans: 12:49
